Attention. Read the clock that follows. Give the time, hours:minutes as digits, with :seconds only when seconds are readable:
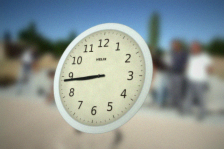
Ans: 8:44
